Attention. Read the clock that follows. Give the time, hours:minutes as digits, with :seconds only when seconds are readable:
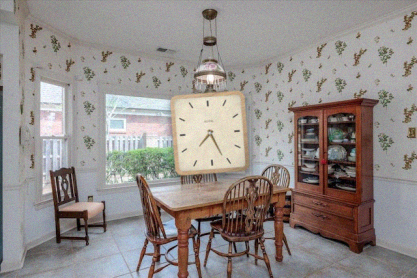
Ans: 7:26
